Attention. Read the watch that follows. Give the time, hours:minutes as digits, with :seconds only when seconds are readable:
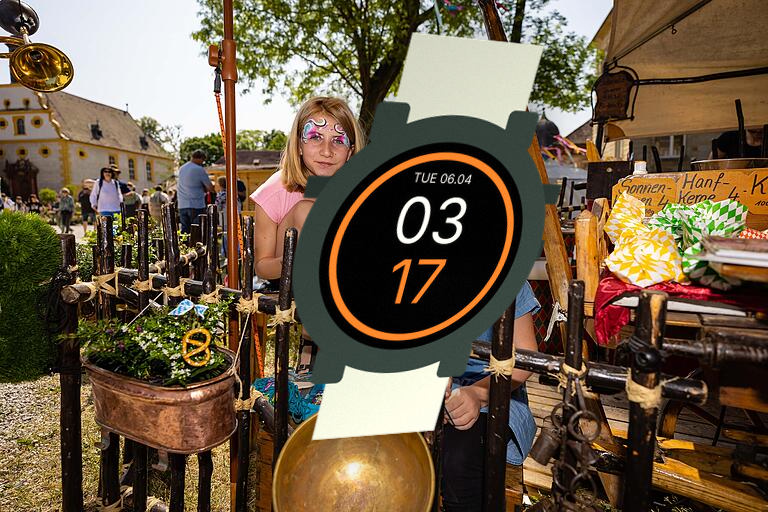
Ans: 3:17
